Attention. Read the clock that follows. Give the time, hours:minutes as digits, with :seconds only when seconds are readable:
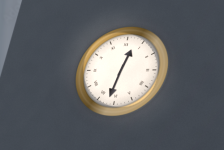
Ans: 12:32
